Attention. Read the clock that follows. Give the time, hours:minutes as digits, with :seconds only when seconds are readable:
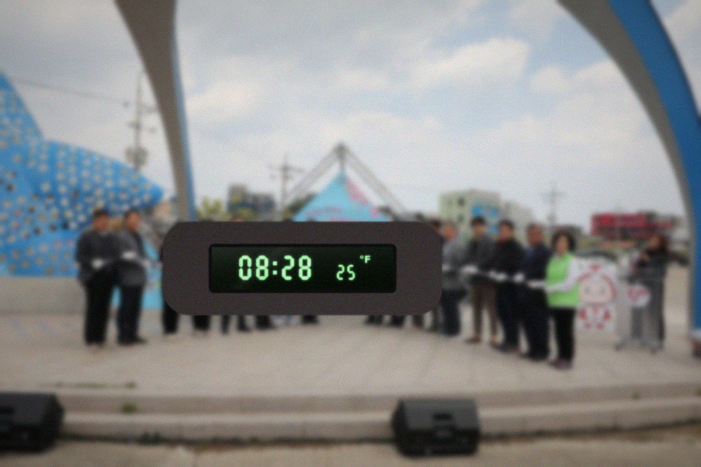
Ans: 8:28
